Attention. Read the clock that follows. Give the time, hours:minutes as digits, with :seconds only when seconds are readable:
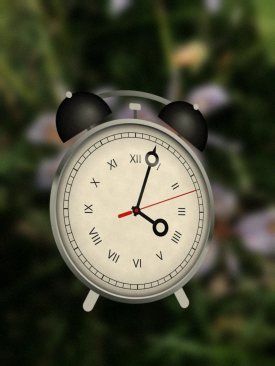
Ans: 4:03:12
